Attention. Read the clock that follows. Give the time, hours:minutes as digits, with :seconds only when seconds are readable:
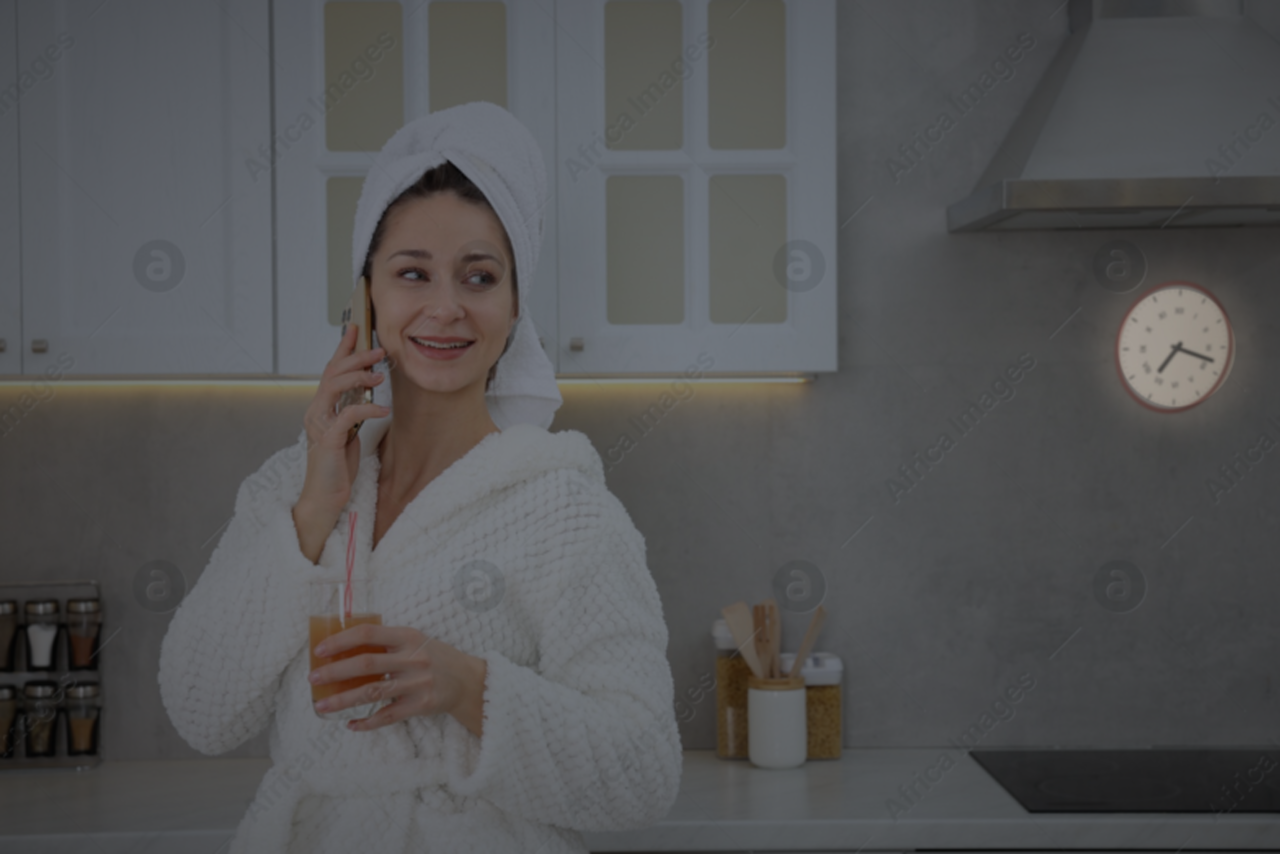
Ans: 7:18
